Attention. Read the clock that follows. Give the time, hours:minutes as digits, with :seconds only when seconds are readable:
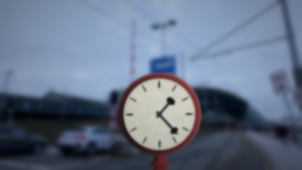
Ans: 1:23
